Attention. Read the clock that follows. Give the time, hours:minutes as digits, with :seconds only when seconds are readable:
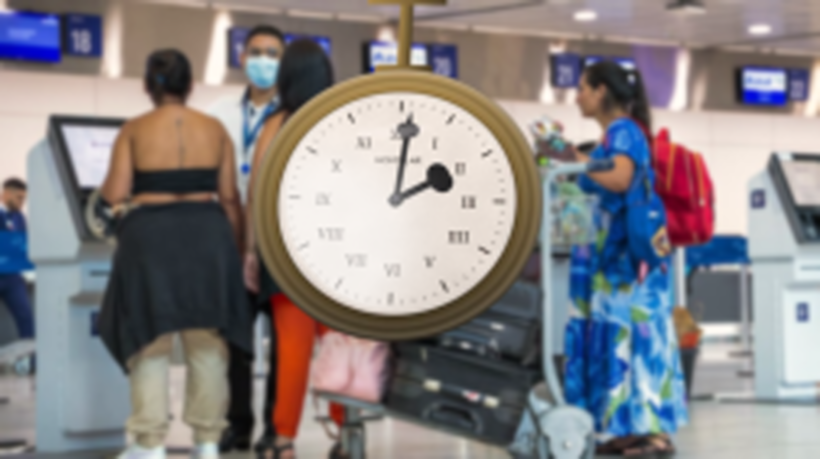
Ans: 2:01
